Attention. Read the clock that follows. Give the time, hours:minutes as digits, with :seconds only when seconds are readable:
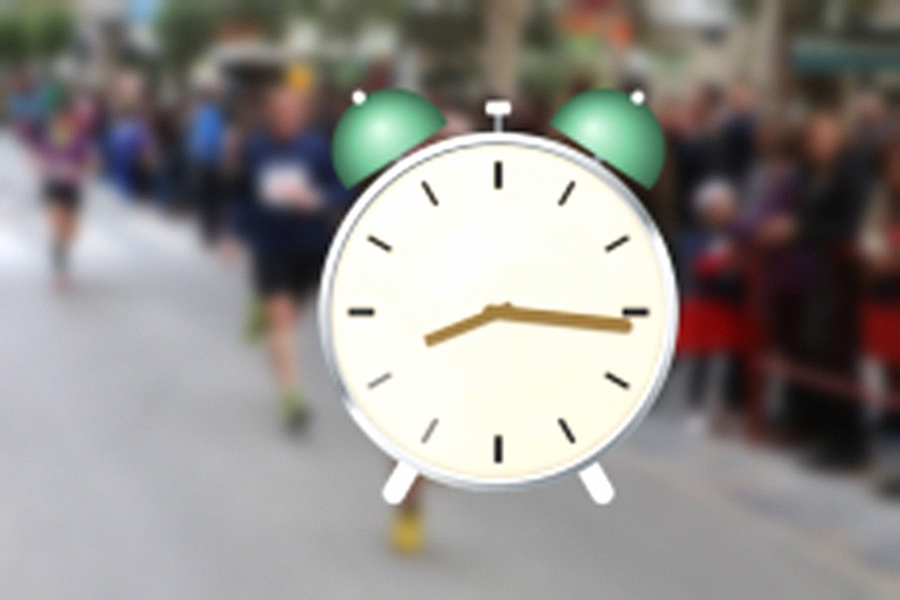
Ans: 8:16
